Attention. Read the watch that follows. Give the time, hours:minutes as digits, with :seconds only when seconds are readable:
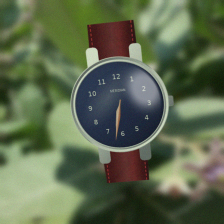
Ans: 6:32
